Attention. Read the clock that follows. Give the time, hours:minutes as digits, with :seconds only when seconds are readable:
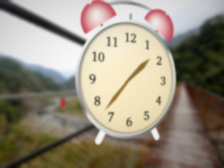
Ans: 1:37
